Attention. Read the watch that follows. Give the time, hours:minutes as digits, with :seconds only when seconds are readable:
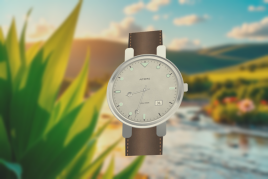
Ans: 8:33
